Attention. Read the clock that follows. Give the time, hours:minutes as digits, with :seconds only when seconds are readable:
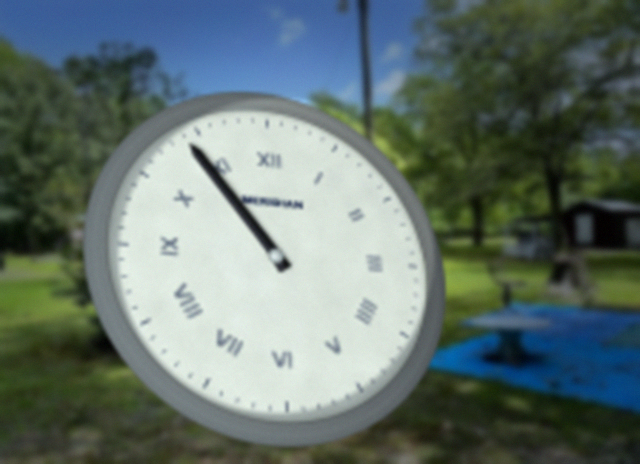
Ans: 10:54
